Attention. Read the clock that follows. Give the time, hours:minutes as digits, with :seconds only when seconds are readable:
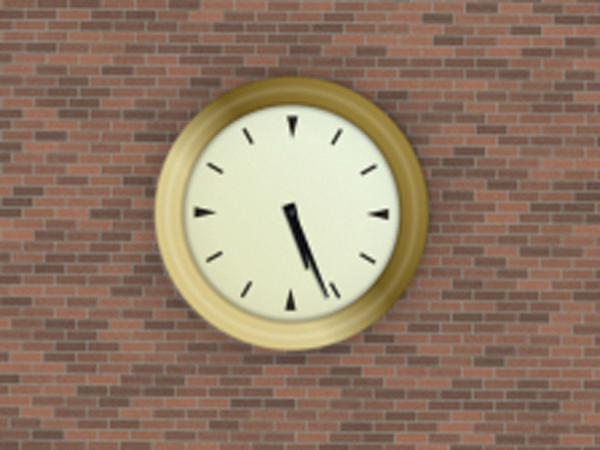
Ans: 5:26
